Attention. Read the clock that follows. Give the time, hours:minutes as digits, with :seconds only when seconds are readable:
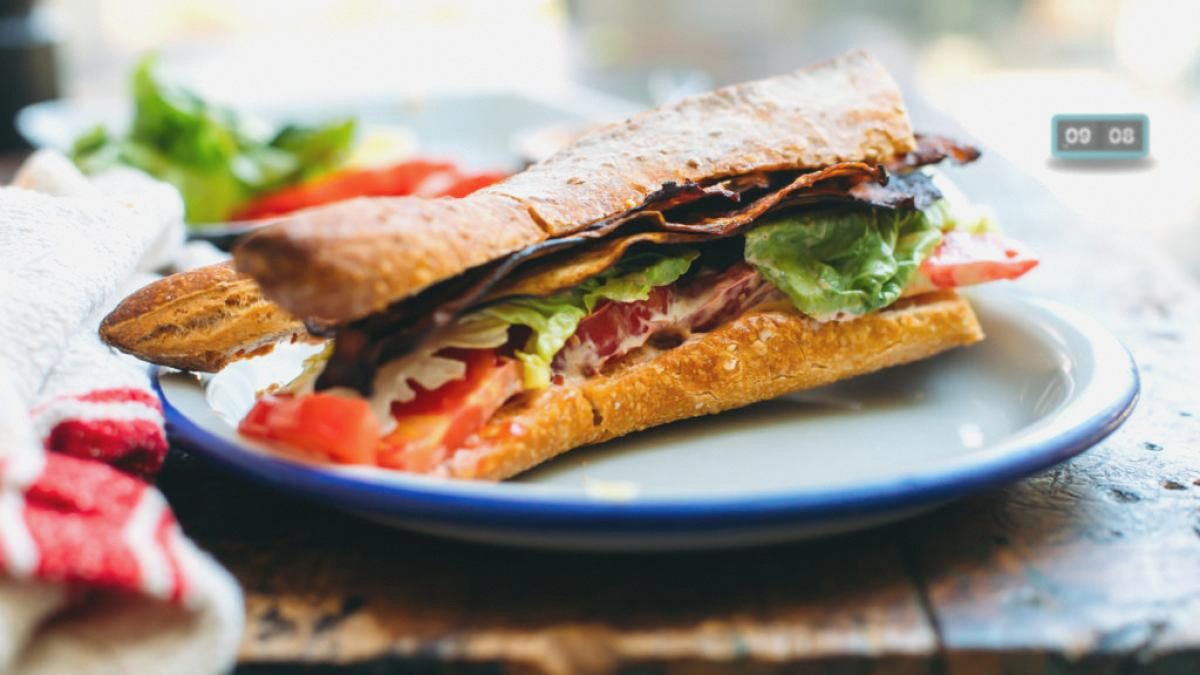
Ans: 9:08
